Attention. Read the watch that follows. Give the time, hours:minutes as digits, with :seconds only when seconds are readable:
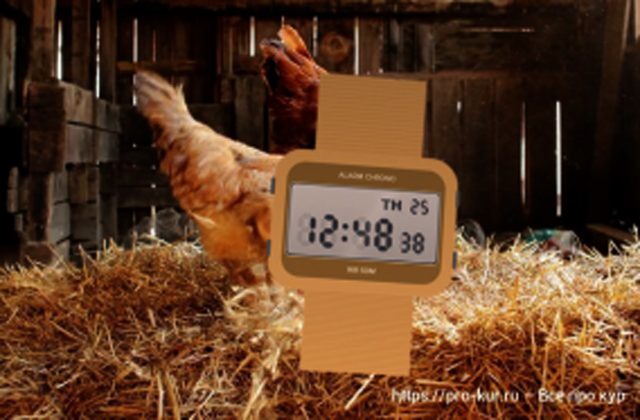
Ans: 12:48:38
